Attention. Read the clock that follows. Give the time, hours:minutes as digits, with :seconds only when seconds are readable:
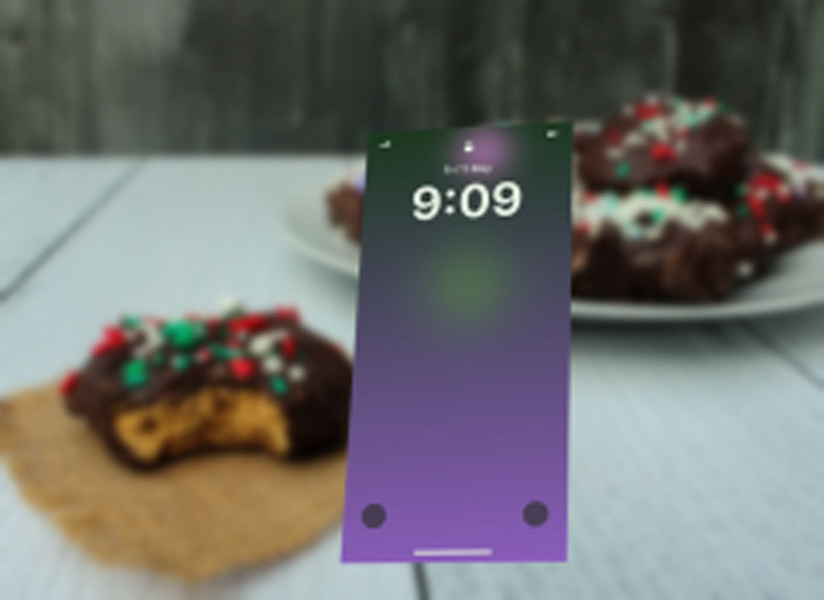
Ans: 9:09
